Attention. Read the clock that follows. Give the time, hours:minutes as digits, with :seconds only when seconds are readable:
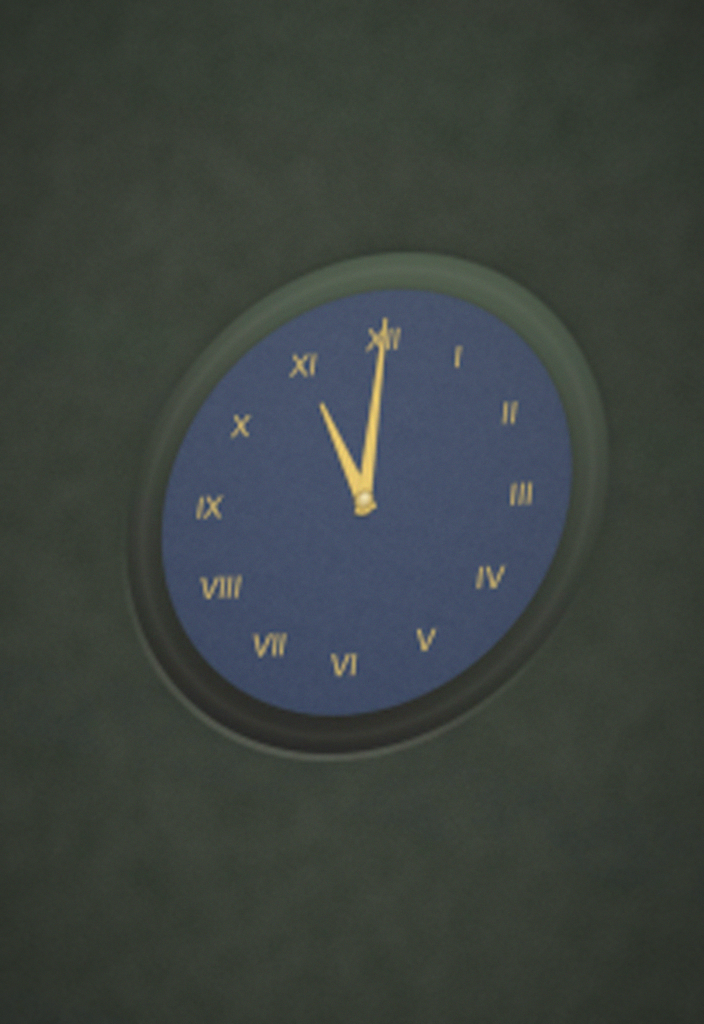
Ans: 11:00
